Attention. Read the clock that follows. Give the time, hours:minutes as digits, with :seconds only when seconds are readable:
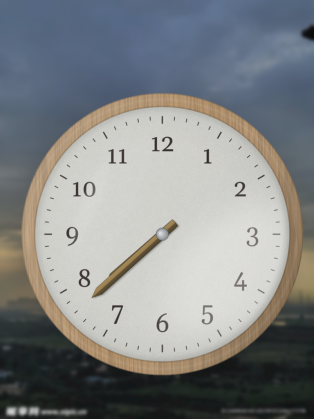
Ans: 7:38
